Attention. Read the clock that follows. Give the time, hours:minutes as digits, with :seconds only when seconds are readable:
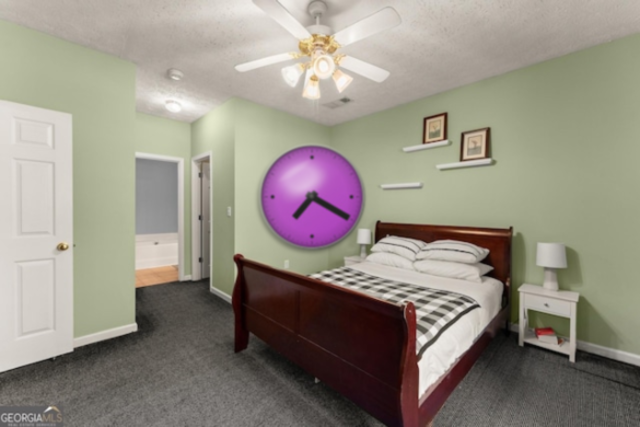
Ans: 7:20
